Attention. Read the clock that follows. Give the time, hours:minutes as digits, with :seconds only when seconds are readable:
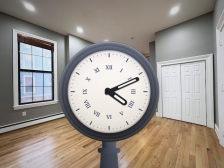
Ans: 4:11
